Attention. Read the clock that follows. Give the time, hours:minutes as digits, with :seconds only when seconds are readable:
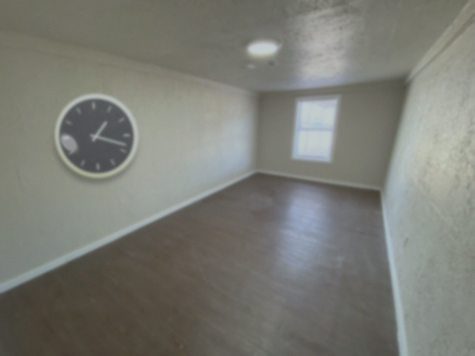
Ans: 1:18
